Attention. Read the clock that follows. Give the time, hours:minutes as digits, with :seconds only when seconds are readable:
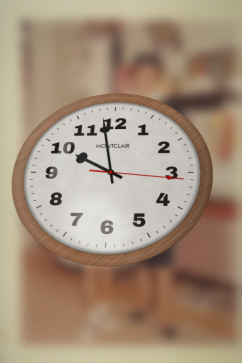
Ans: 9:58:16
